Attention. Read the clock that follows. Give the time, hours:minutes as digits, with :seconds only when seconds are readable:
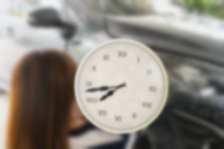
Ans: 7:43
